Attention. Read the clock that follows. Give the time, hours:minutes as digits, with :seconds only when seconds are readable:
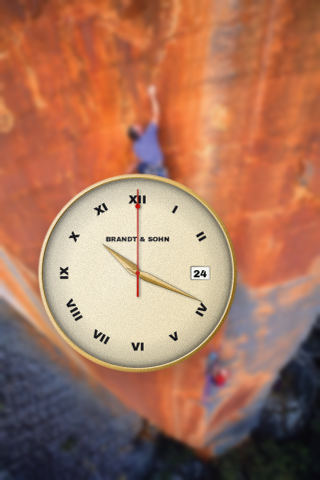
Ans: 10:19:00
